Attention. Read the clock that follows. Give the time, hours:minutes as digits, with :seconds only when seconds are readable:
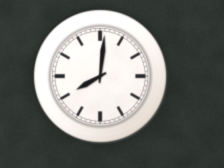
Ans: 8:01
